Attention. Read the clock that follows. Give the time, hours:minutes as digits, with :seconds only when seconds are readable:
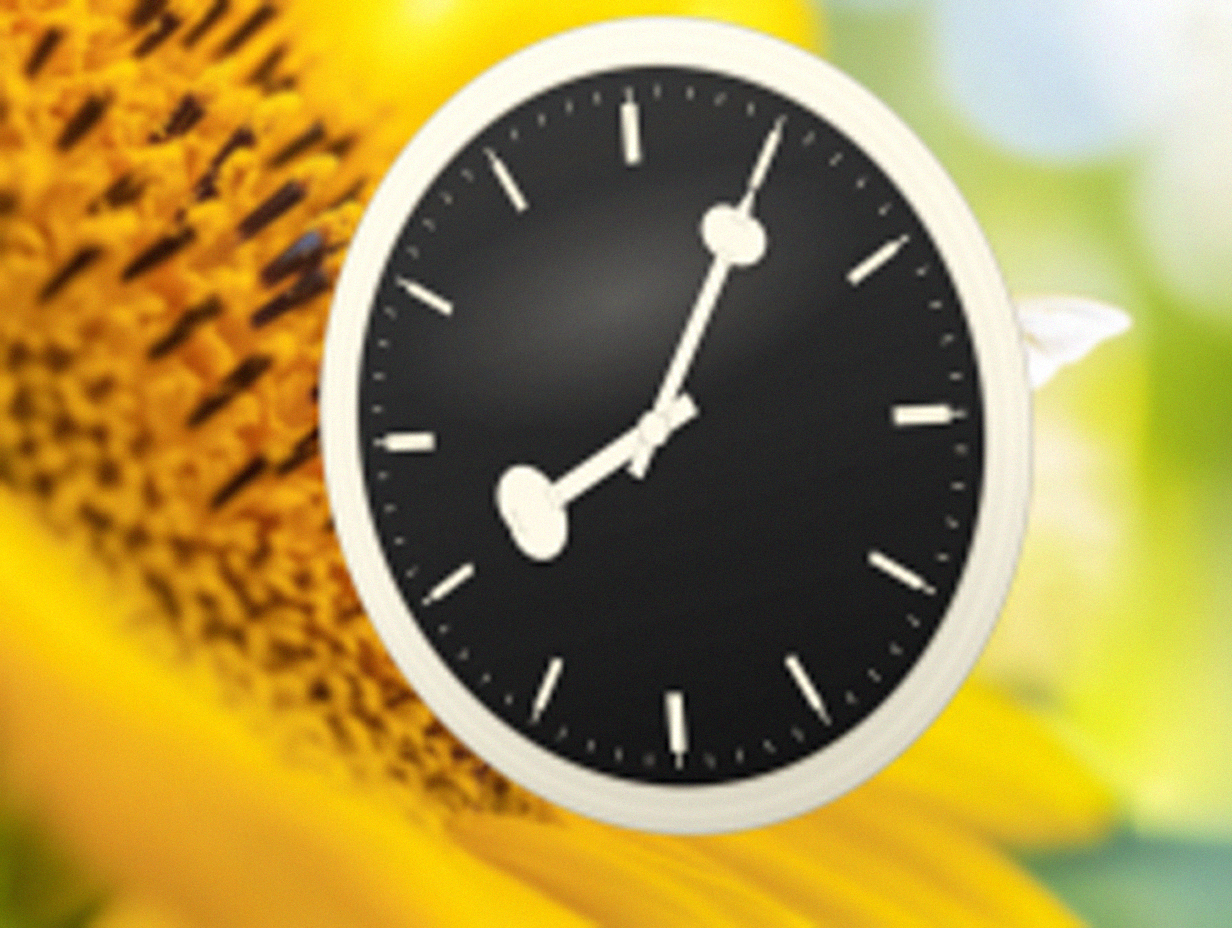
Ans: 8:05
